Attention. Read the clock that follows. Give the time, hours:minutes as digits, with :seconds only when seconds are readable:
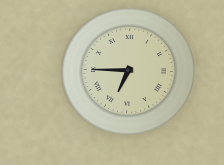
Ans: 6:45
